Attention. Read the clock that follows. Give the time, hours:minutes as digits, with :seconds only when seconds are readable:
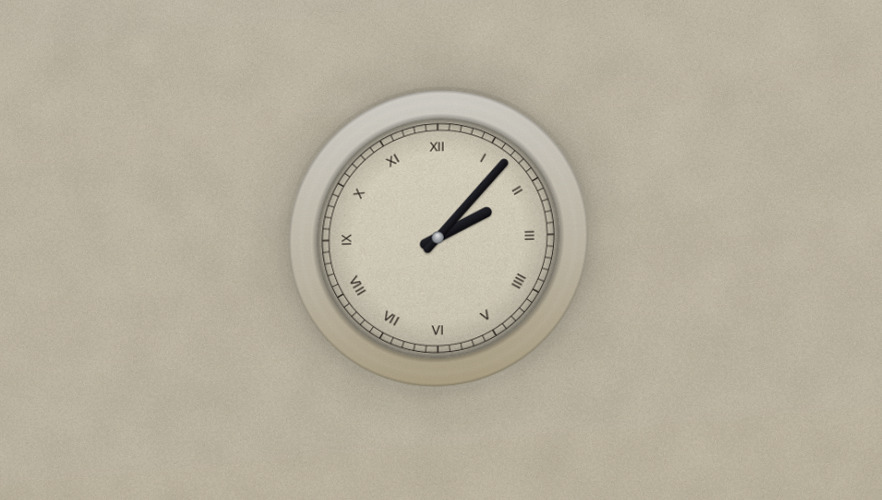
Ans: 2:07
